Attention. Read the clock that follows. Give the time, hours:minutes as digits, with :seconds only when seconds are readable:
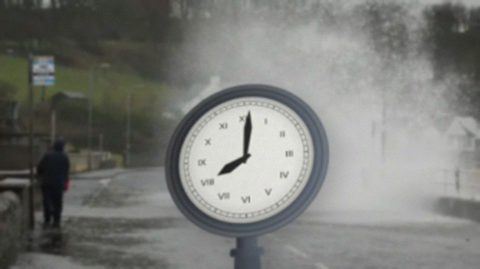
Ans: 8:01
